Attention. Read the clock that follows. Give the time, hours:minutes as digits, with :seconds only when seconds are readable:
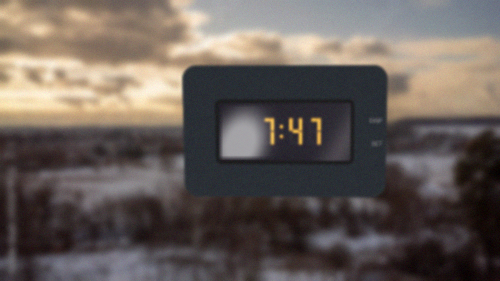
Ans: 7:47
